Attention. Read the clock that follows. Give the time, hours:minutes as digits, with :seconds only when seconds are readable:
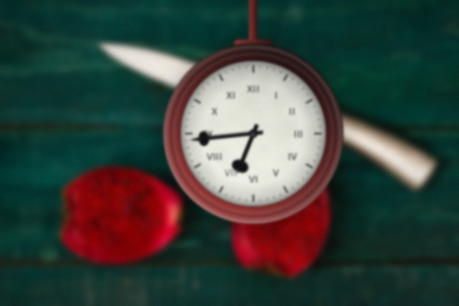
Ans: 6:44
